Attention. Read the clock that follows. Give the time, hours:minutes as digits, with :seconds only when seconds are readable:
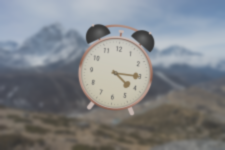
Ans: 4:15
